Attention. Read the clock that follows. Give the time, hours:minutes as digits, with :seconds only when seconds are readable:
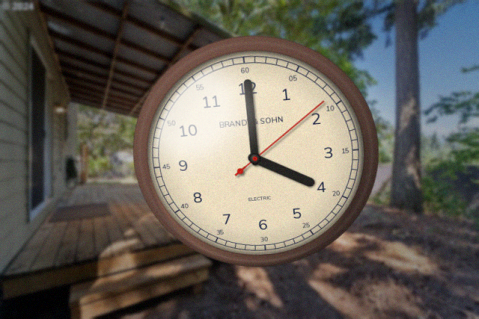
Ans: 4:00:09
